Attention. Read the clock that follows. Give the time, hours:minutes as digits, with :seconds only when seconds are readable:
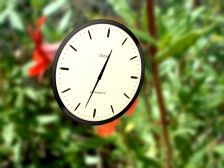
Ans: 12:33
